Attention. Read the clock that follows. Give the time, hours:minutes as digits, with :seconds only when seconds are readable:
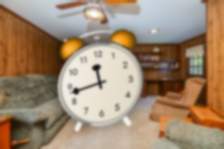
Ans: 11:43
